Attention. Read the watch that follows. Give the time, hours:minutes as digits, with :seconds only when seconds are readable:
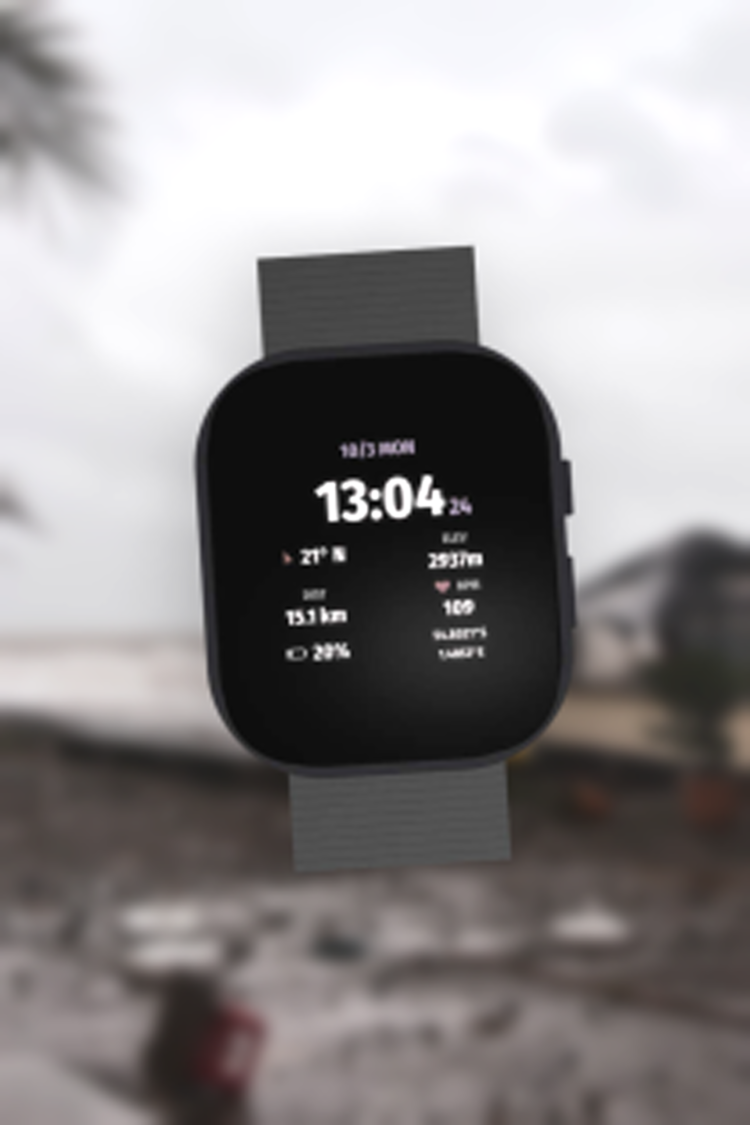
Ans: 13:04
